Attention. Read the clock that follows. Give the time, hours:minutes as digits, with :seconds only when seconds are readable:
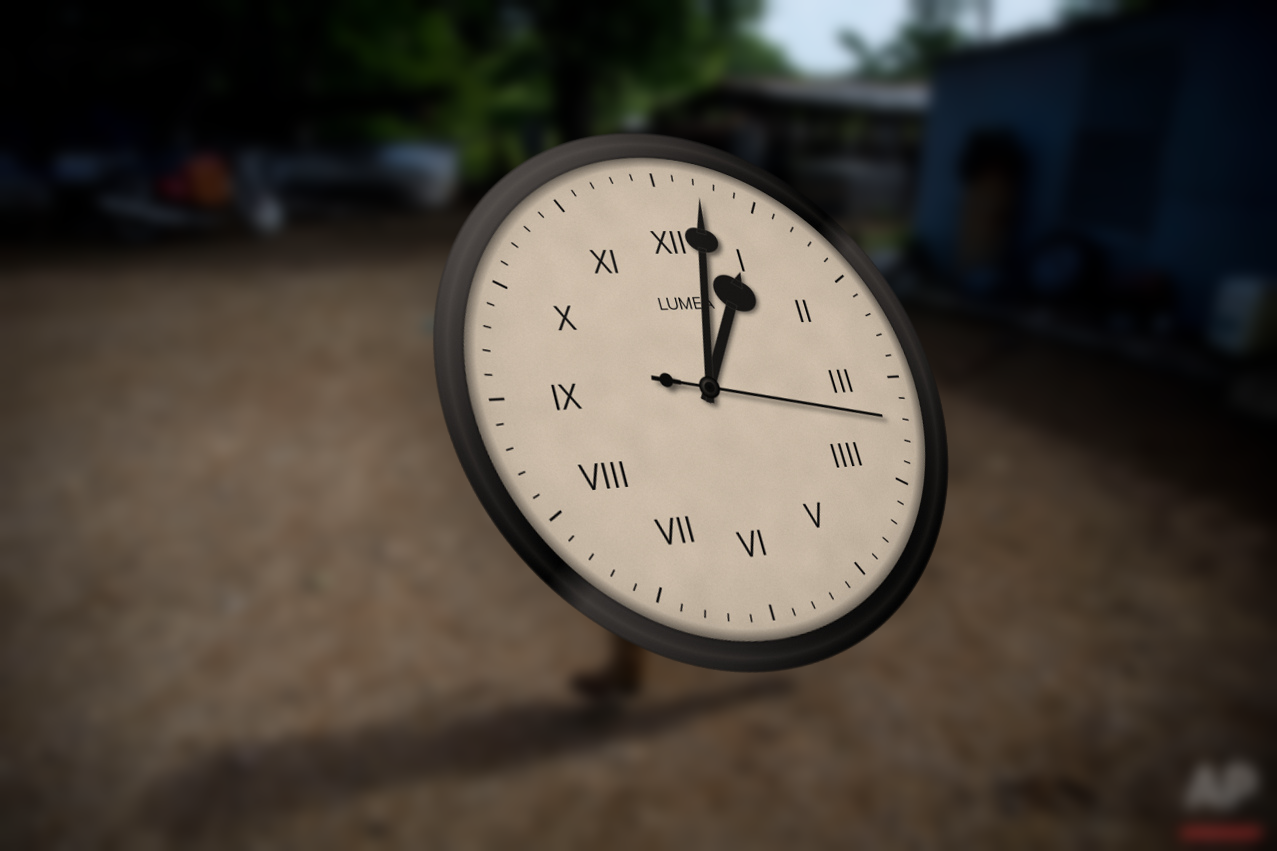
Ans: 1:02:17
